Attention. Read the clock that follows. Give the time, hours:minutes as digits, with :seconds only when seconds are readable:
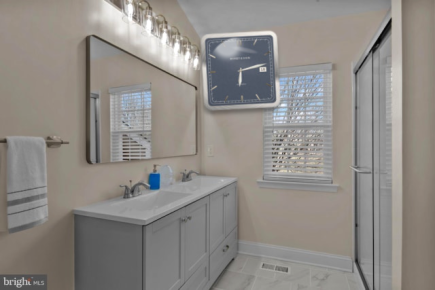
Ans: 6:13
